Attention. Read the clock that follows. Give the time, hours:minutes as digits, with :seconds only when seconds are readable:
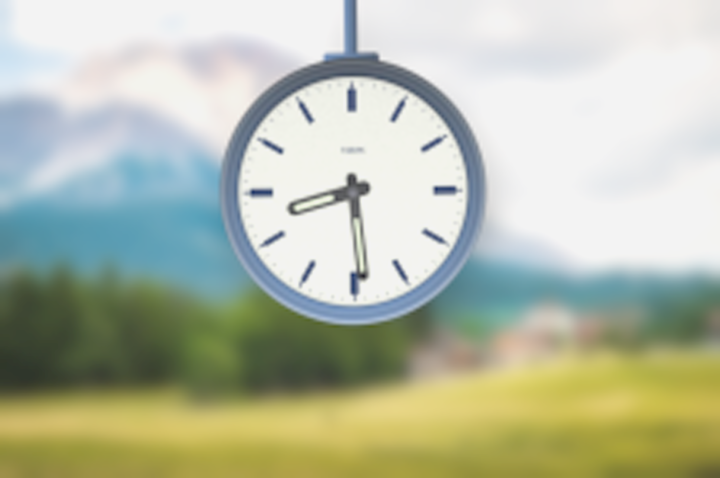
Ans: 8:29
